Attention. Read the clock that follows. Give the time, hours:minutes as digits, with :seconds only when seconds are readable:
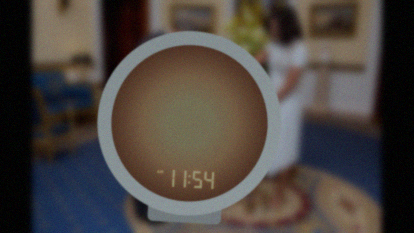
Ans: 11:54
